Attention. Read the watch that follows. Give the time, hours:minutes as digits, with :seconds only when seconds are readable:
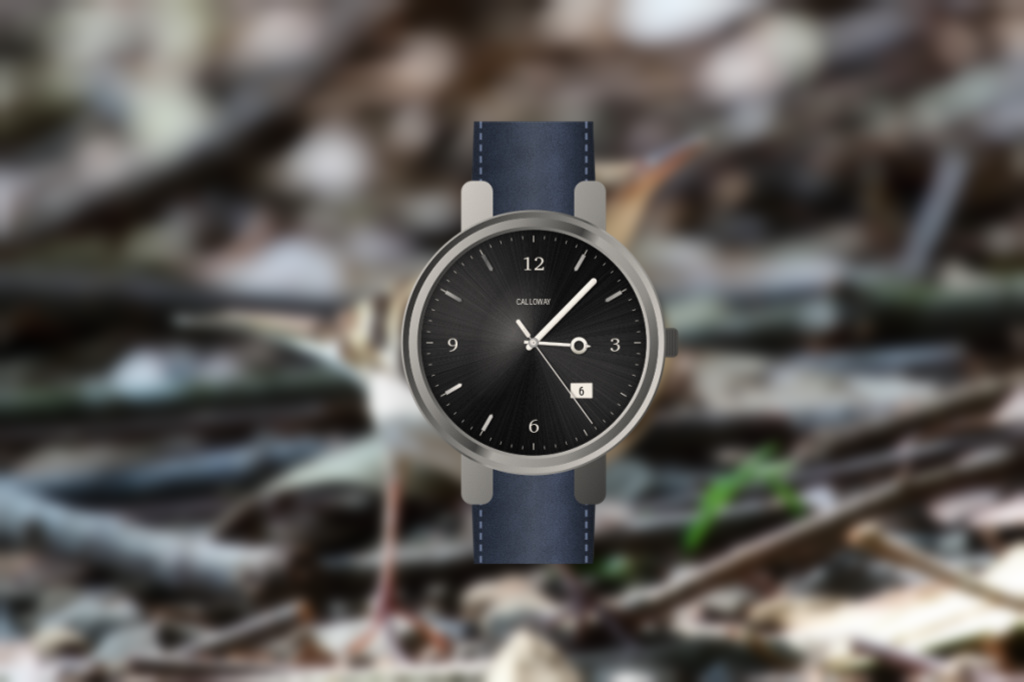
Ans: 3:07:24
